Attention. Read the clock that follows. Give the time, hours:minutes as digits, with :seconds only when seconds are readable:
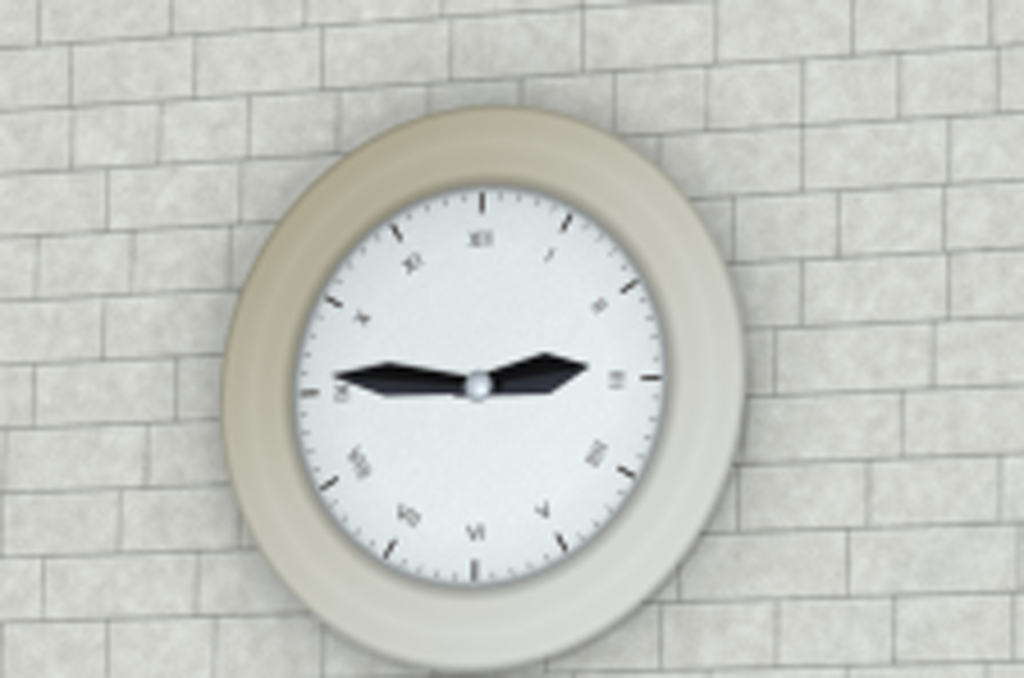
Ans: 2:46
